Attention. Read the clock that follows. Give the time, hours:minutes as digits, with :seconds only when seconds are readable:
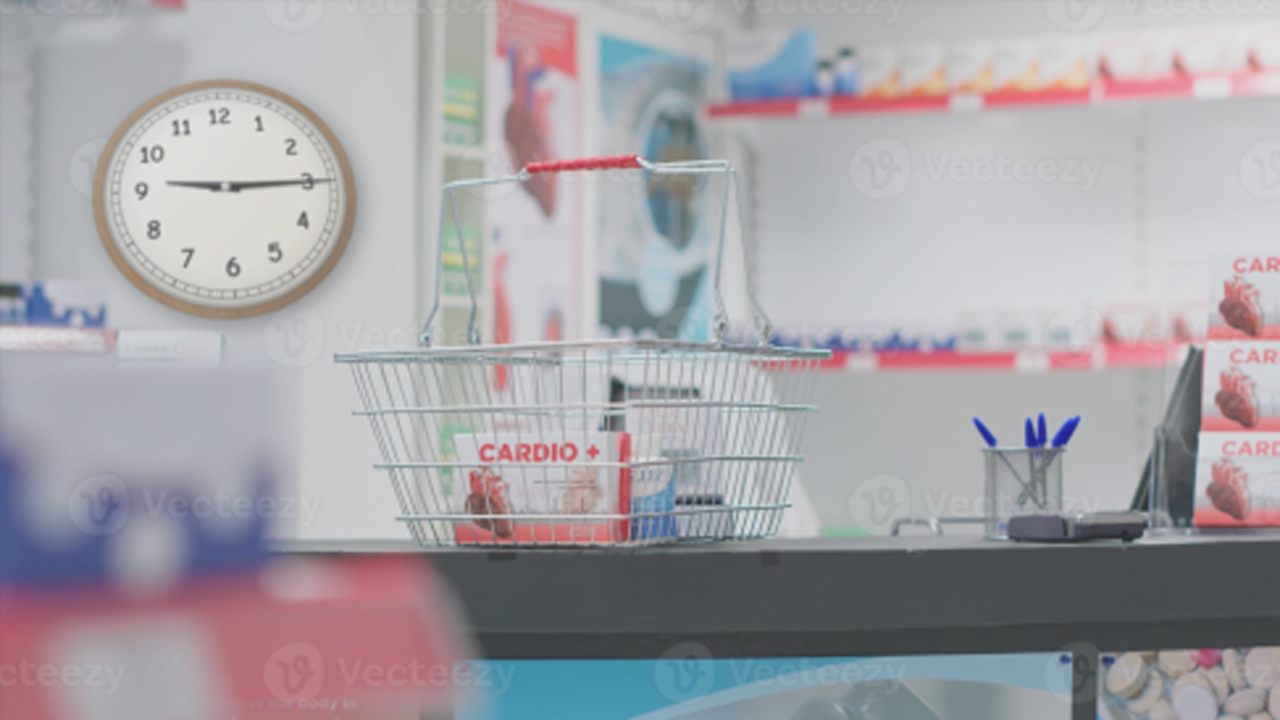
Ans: 9:15
